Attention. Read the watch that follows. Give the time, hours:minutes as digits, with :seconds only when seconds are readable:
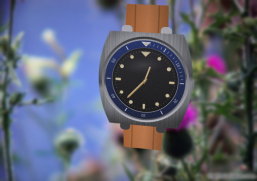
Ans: 12:37
